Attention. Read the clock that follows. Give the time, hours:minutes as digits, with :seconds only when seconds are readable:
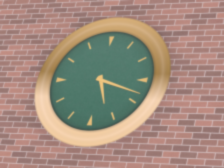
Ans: 5:18
